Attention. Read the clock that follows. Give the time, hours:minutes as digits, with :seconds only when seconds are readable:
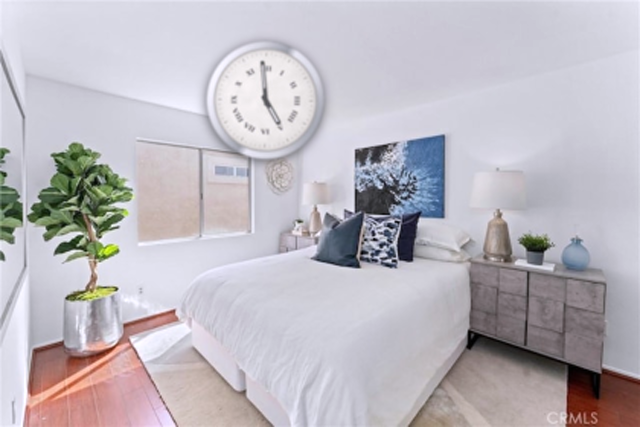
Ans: 4:59
